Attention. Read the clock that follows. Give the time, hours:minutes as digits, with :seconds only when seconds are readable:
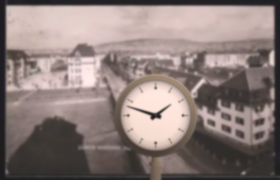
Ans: 1:48
